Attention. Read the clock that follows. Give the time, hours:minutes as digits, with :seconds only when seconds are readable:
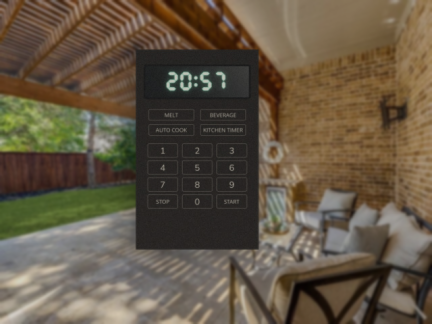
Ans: 20:57
